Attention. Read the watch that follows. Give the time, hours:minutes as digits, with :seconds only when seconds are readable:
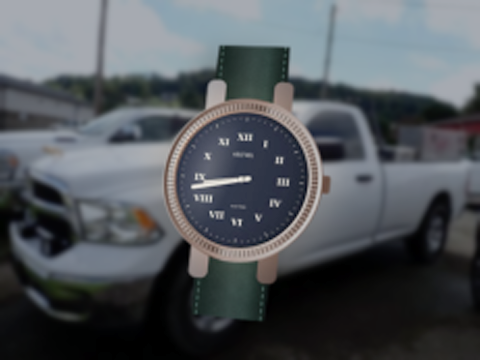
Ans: 8:43
